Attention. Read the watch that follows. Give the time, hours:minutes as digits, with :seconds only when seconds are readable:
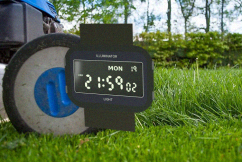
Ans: 21:59:02
